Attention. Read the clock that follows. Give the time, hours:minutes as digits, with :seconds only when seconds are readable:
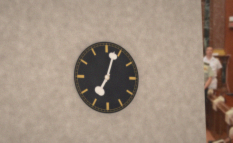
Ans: 7:03
